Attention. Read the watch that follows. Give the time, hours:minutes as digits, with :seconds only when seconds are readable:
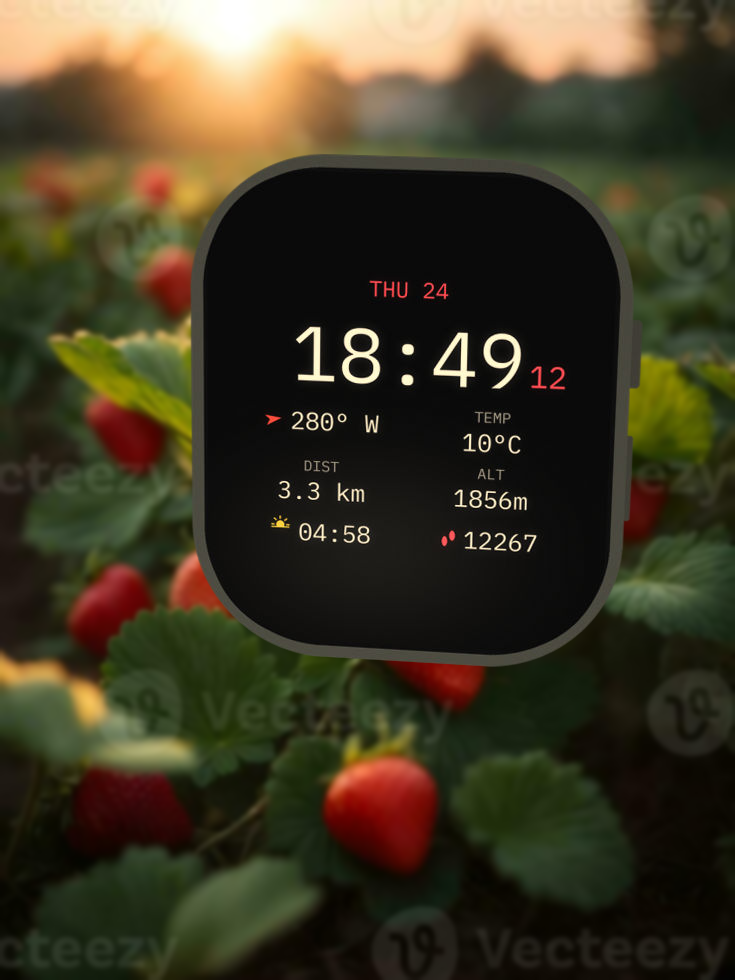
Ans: 18:49:12
